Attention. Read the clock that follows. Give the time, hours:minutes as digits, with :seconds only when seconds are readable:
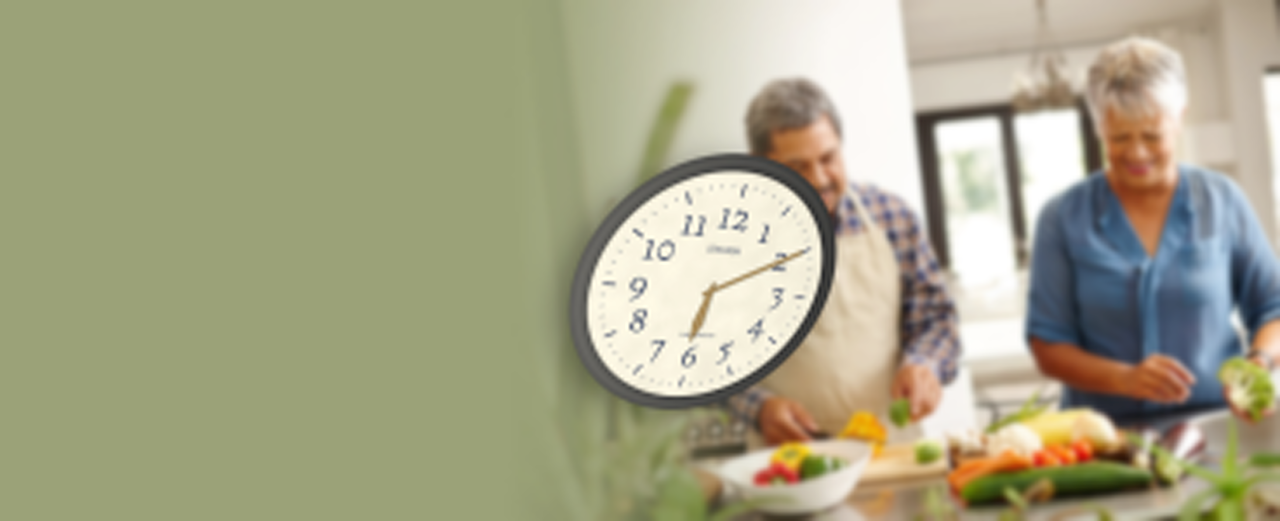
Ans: 6:10
